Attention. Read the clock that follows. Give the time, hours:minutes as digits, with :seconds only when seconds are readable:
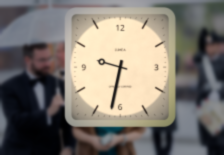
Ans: 9:32
